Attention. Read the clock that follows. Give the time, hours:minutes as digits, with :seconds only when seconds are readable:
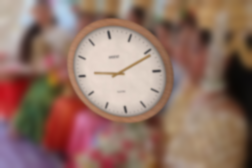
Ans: 9:11
